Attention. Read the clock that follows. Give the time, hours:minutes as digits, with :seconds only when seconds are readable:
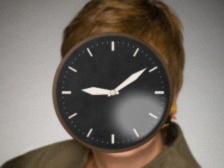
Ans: 9:09
